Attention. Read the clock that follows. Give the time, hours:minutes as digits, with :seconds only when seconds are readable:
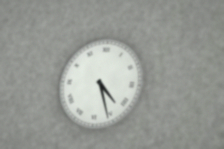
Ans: 4:26
